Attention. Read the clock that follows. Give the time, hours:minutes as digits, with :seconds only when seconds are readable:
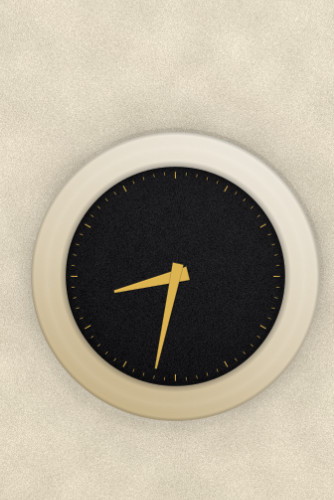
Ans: 8:32
